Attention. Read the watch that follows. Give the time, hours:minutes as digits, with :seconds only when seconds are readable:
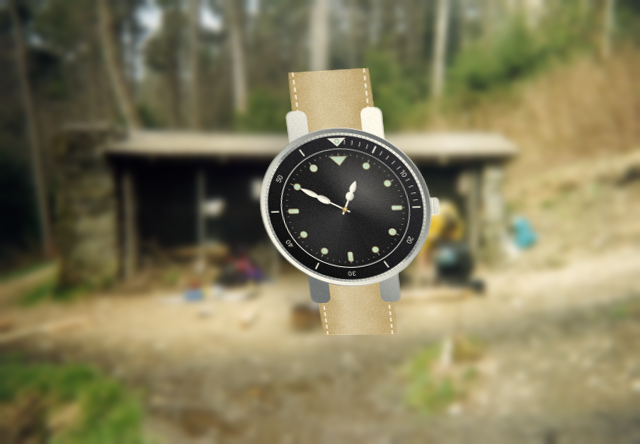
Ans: 12:50
